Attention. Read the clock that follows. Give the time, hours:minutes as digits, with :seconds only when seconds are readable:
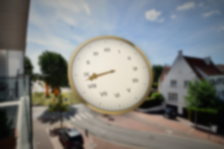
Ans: 8:43
